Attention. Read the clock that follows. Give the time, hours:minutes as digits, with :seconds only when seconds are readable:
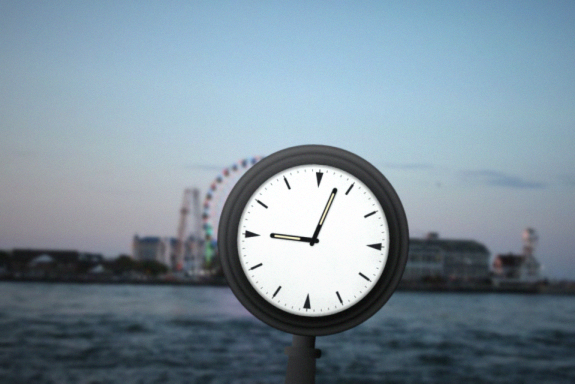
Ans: 9:03
